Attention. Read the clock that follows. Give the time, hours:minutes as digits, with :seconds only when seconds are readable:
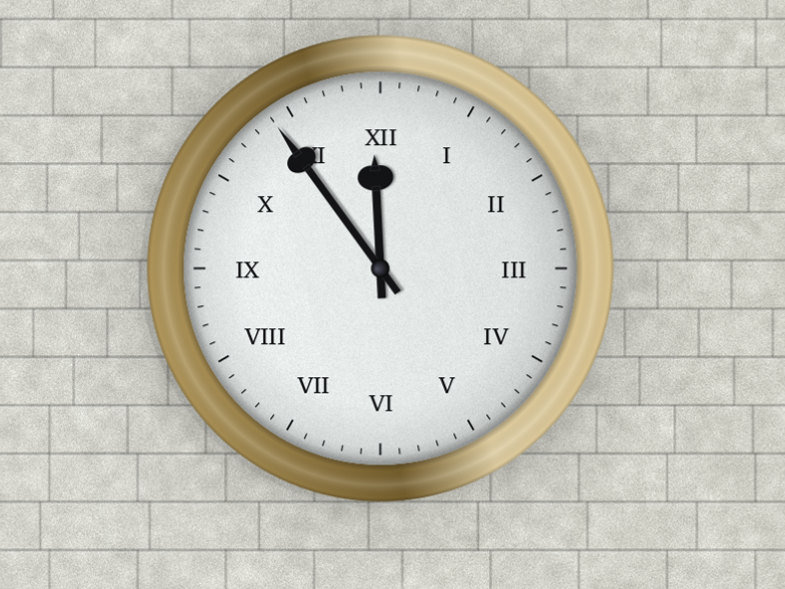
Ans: 11:54
